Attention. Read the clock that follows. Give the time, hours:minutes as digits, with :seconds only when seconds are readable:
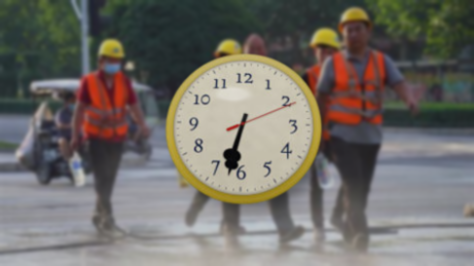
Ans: 6:32:11
